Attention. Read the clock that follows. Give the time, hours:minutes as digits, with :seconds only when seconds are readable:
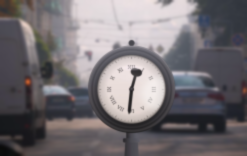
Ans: 12:31
